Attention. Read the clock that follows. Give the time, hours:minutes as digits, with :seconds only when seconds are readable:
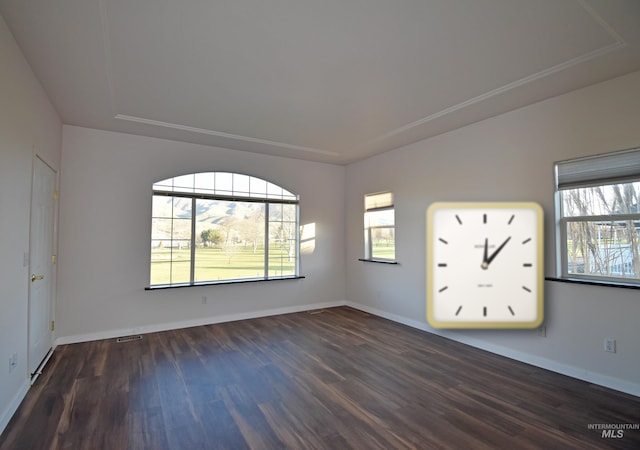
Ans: 12:07
